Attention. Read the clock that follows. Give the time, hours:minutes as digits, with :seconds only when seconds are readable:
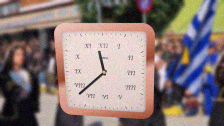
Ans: 11:38
